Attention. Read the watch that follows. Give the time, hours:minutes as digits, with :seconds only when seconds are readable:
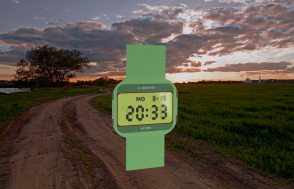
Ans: 20:33
